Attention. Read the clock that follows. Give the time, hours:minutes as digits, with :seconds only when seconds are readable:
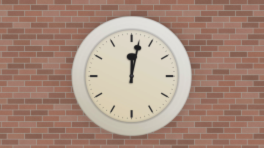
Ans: 12:02
